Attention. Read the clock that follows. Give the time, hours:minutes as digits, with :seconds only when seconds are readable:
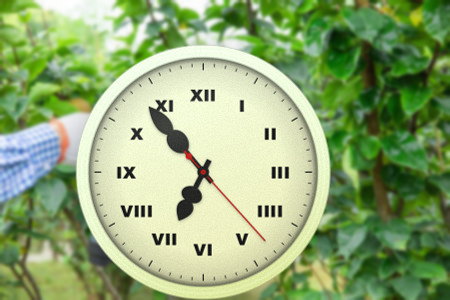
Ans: 6:53:23
